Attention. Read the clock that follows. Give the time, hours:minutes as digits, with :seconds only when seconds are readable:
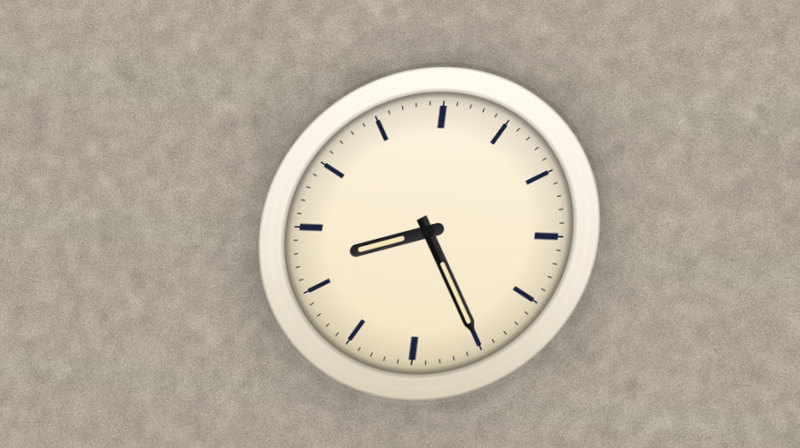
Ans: 8:25
